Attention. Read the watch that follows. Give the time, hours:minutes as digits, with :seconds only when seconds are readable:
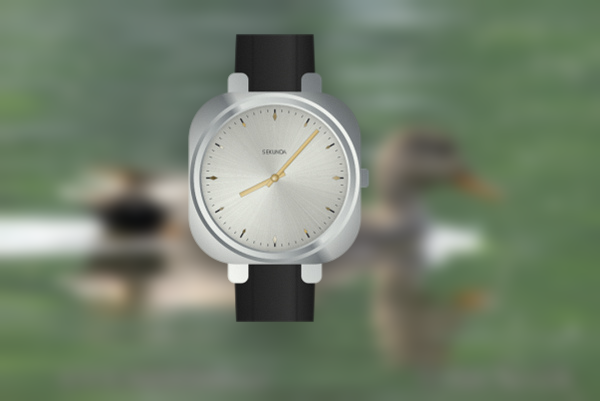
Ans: 8:07
